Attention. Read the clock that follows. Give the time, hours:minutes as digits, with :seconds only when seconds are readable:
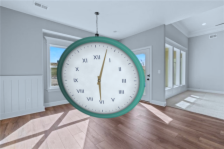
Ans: 6:03
